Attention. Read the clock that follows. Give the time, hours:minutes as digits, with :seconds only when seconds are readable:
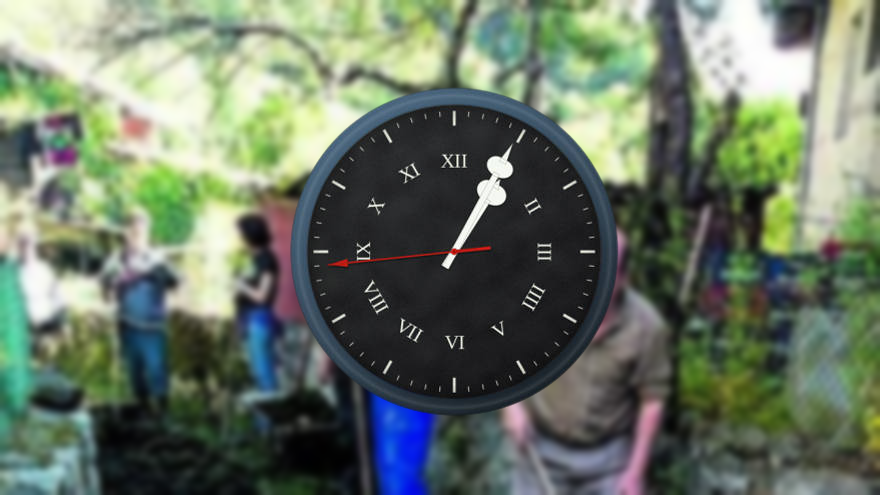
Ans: 1:04:44
